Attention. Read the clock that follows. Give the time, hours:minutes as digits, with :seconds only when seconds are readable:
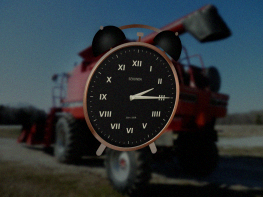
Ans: 2:15
